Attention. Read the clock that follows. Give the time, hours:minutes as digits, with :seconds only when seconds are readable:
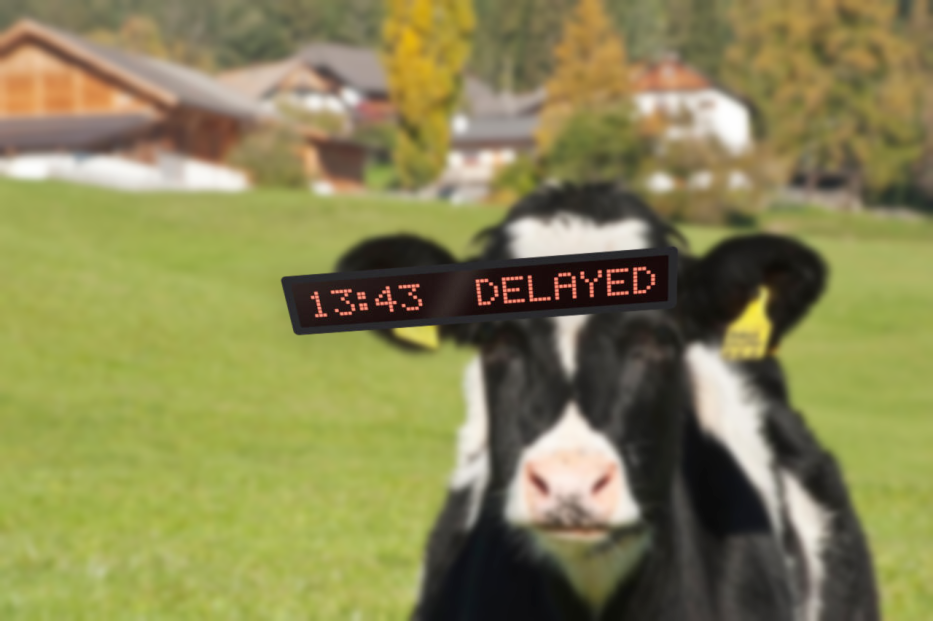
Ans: 13:43
